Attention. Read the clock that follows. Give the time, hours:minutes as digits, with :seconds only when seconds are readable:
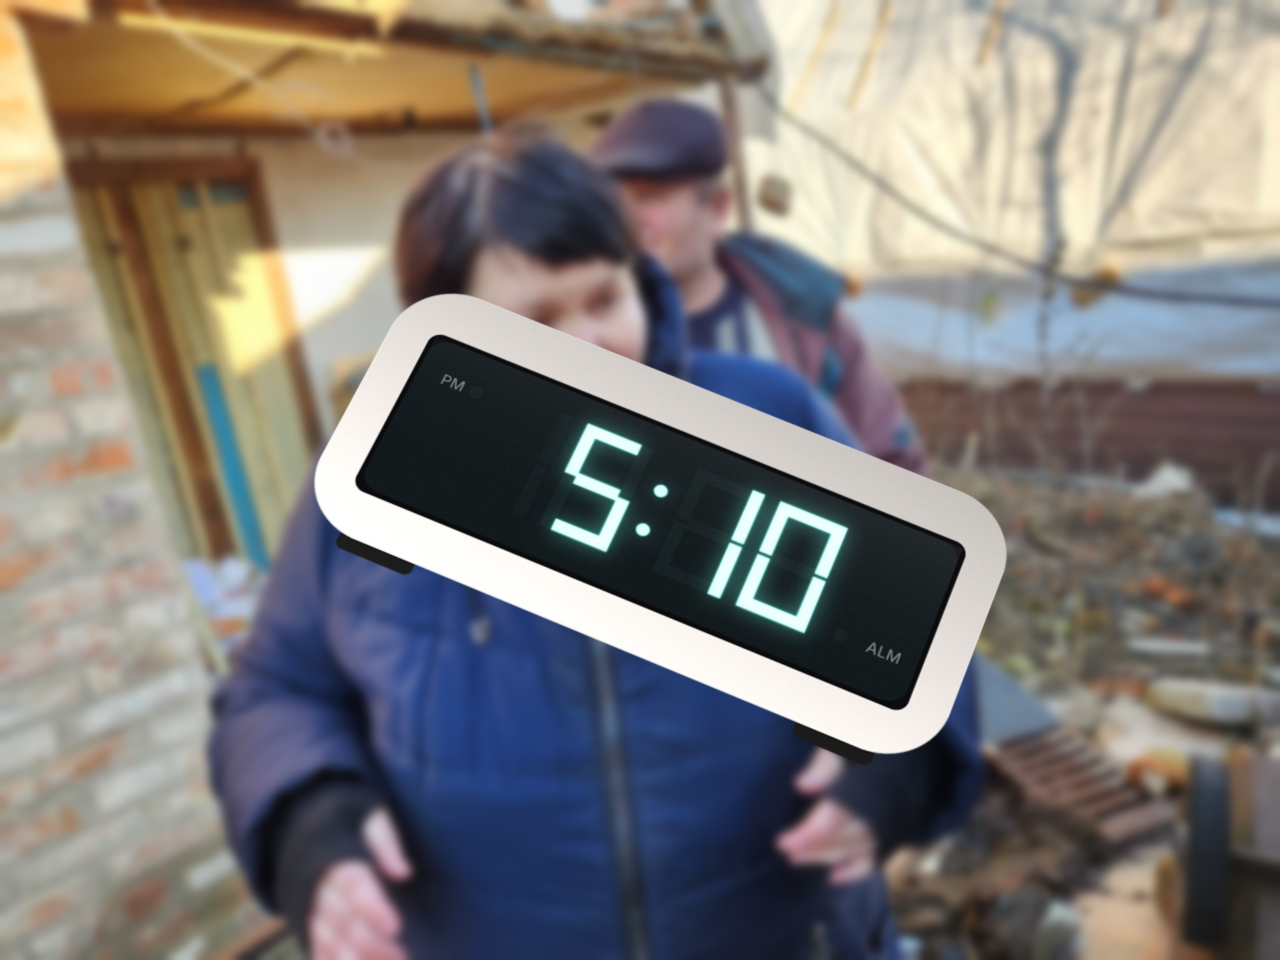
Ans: 5:10
